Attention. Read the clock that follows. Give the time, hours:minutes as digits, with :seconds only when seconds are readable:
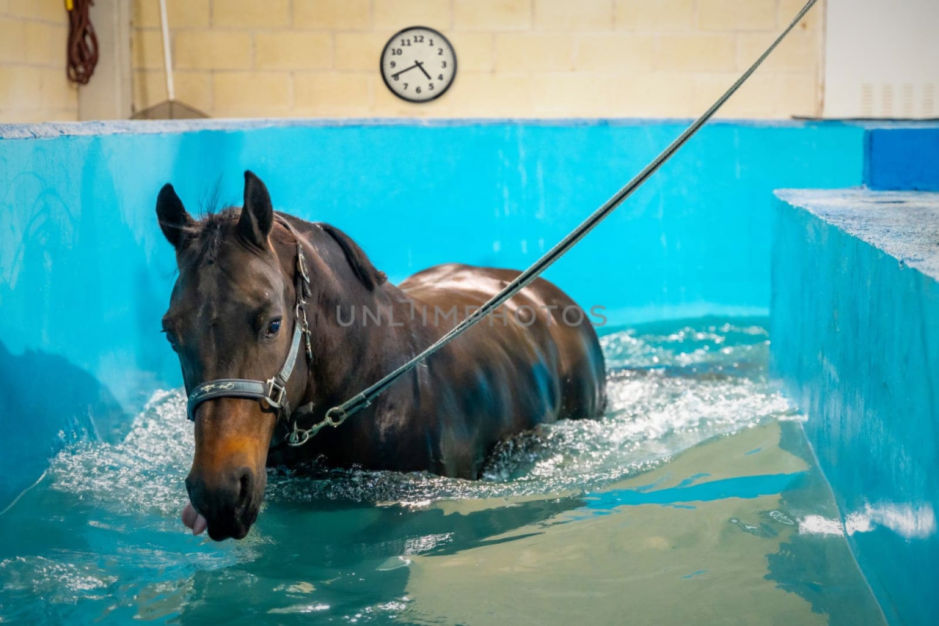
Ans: 4:41
